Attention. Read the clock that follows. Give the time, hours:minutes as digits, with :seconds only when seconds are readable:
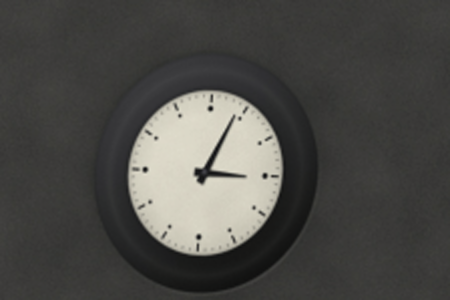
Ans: 3:04
